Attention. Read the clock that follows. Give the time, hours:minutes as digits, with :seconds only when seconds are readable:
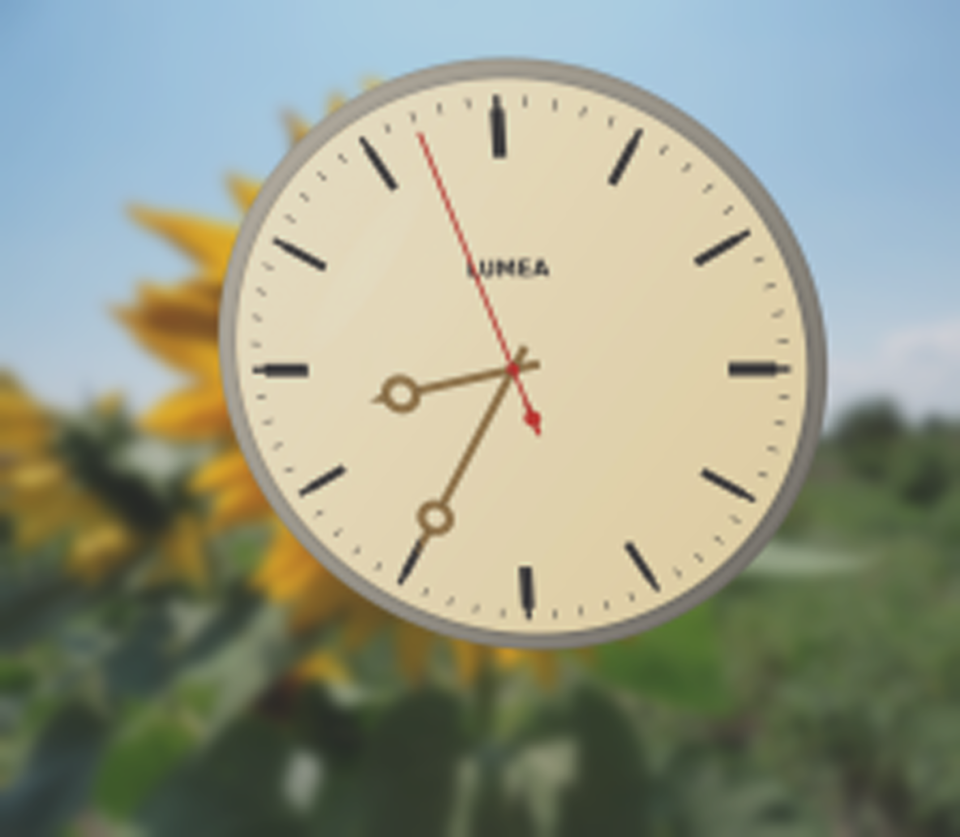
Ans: 8:34:57
